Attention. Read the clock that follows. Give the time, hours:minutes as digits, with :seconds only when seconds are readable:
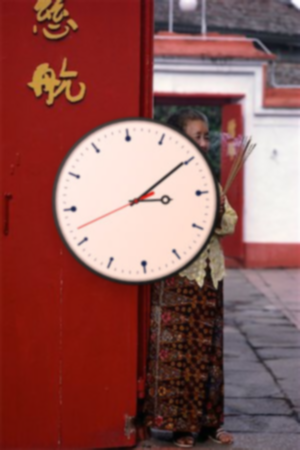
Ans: 3:09:42
